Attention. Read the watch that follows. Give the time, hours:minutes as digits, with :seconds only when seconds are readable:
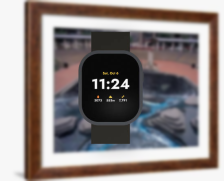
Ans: 11:24
